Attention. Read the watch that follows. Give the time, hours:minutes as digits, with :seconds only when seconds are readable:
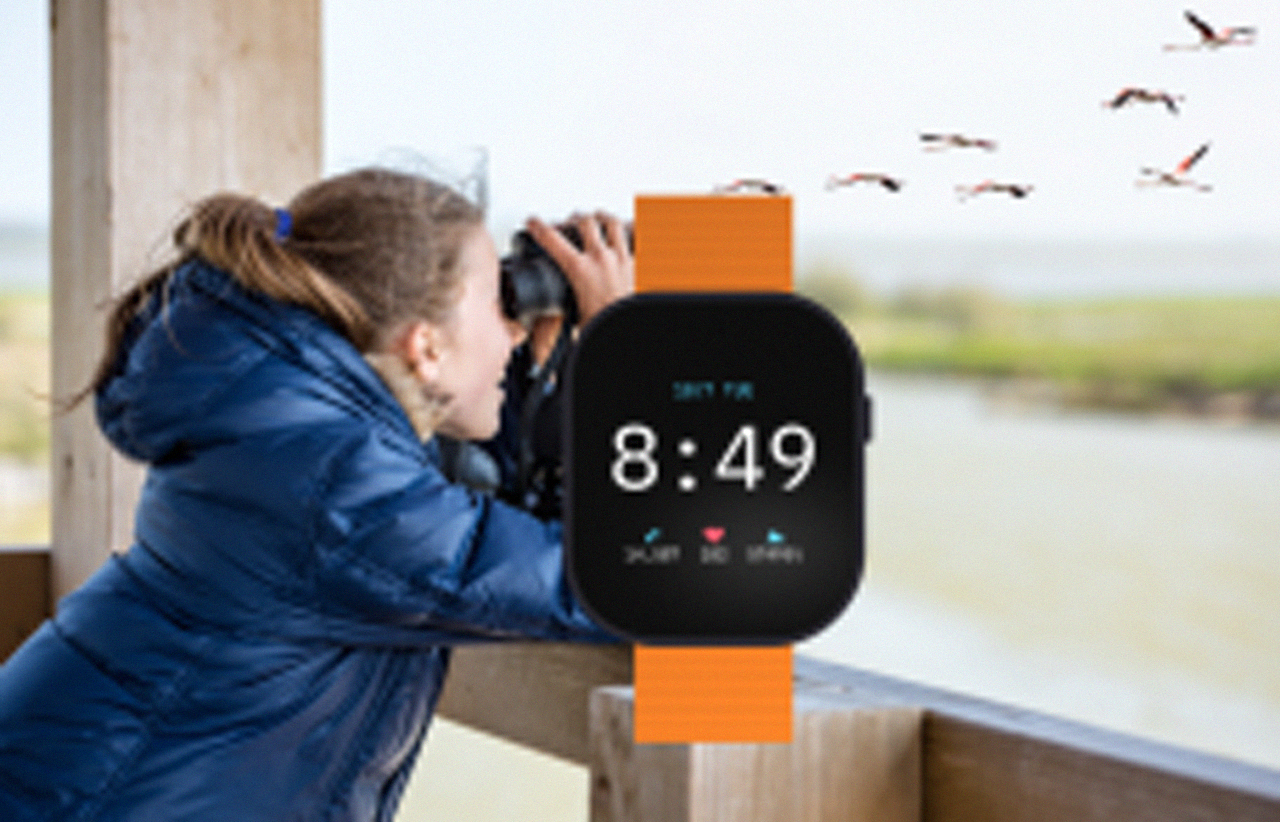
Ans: 8:49
